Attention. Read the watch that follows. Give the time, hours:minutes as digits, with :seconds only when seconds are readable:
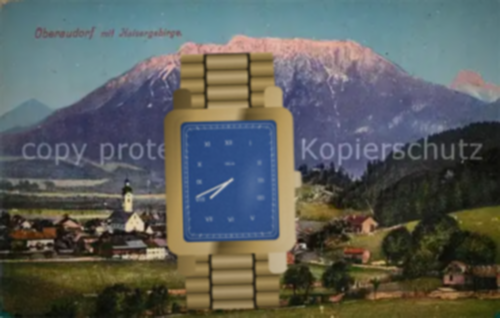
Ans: 7:41
